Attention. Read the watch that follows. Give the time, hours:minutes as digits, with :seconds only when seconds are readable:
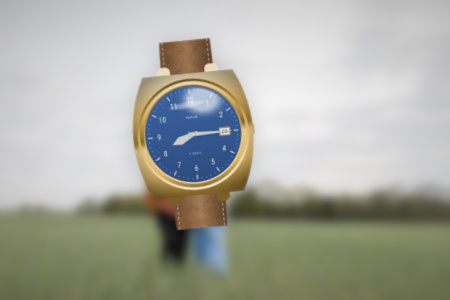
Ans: 8:15
